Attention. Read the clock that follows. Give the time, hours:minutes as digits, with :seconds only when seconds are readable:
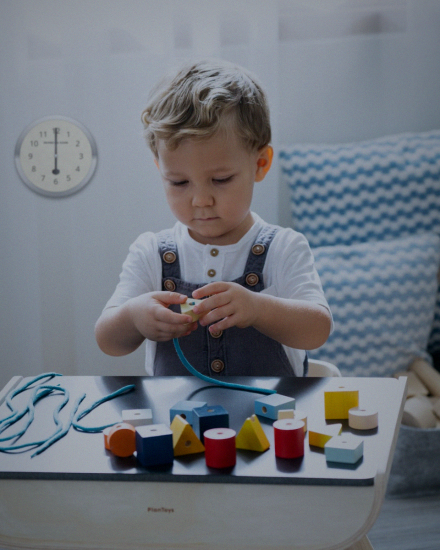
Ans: 6:00
